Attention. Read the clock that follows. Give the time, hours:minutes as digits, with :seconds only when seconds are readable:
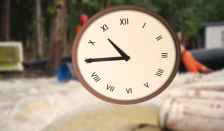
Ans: 10:45
